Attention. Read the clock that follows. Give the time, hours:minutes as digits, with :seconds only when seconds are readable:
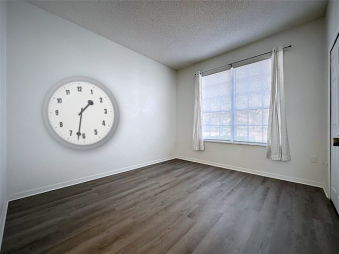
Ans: 1:32
